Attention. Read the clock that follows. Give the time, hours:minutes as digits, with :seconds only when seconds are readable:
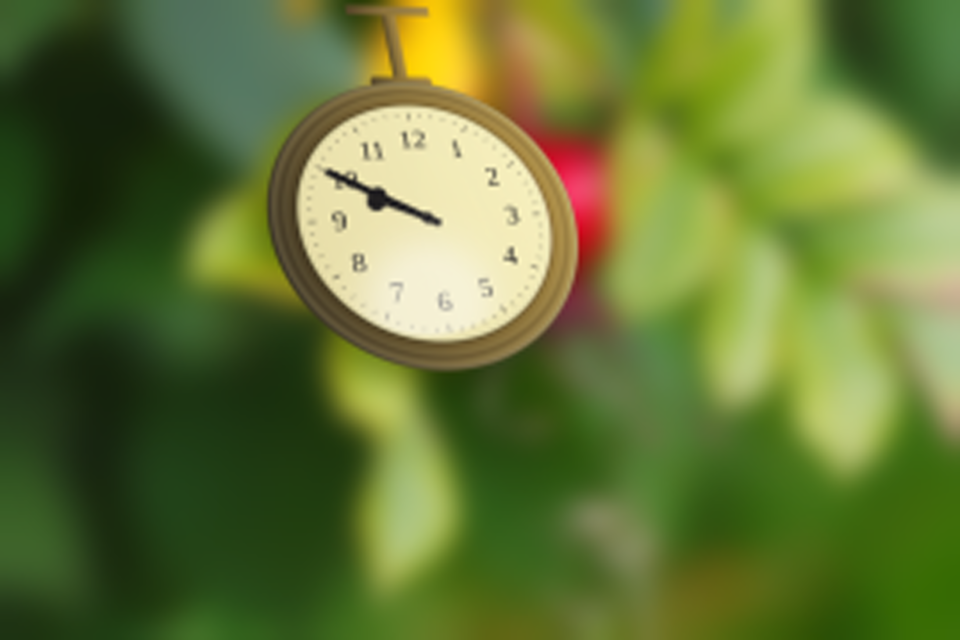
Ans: 9:50
